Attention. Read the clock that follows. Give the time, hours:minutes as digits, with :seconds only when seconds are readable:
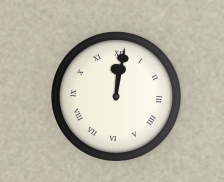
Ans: 12:01
